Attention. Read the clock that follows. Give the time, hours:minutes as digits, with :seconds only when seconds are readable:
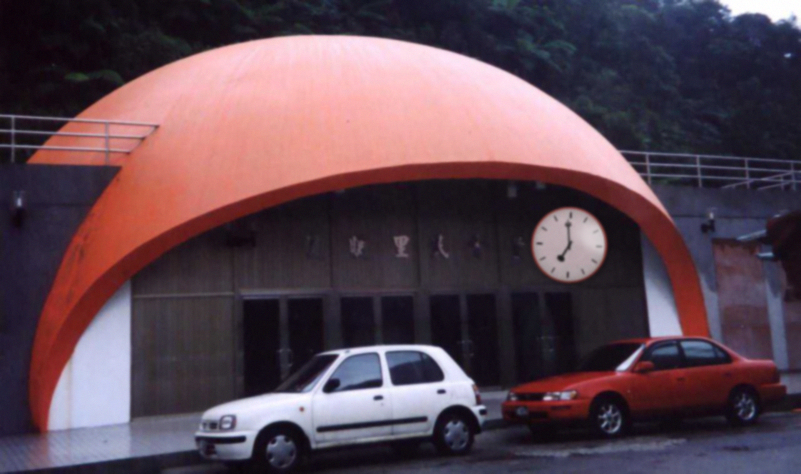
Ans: 6:59
